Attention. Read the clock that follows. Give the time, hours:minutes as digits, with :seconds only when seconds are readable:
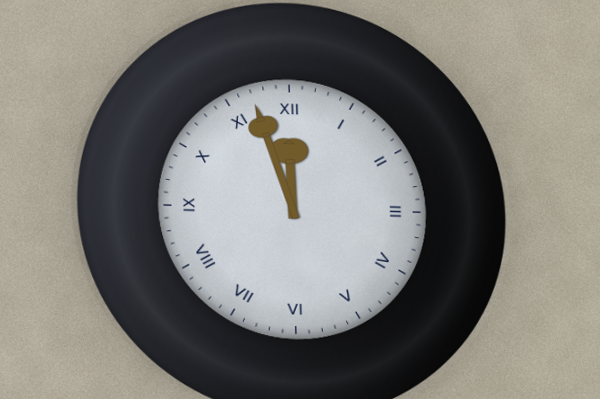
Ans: 11:57
